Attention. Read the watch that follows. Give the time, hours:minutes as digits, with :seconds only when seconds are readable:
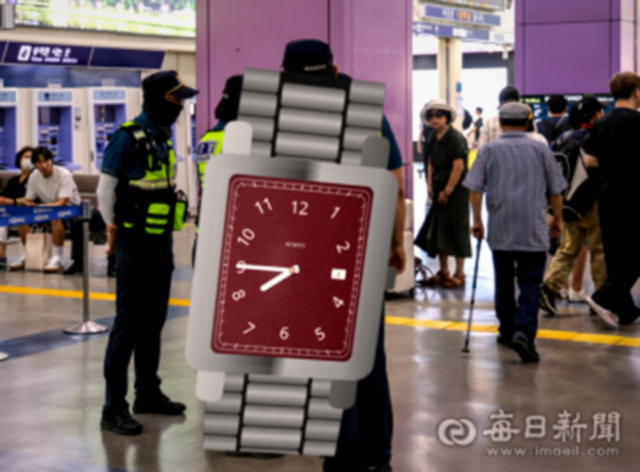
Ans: 7:45
